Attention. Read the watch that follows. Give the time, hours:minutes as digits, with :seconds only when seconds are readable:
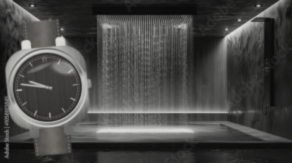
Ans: 9:47
